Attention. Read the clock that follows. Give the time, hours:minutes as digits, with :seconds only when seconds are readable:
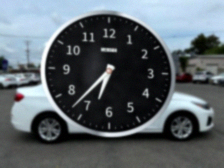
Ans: 6:37
